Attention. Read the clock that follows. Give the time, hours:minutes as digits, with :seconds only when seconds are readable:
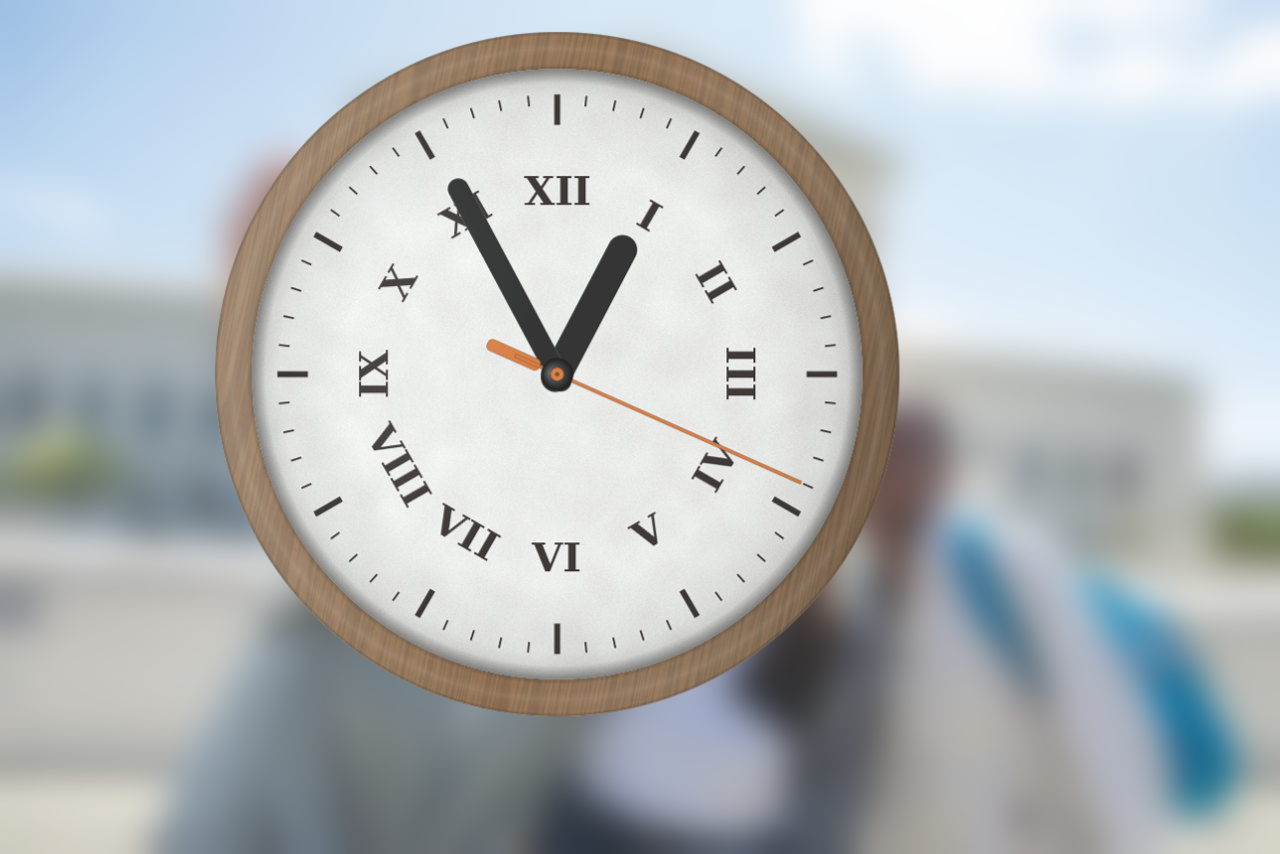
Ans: 12:55:19
